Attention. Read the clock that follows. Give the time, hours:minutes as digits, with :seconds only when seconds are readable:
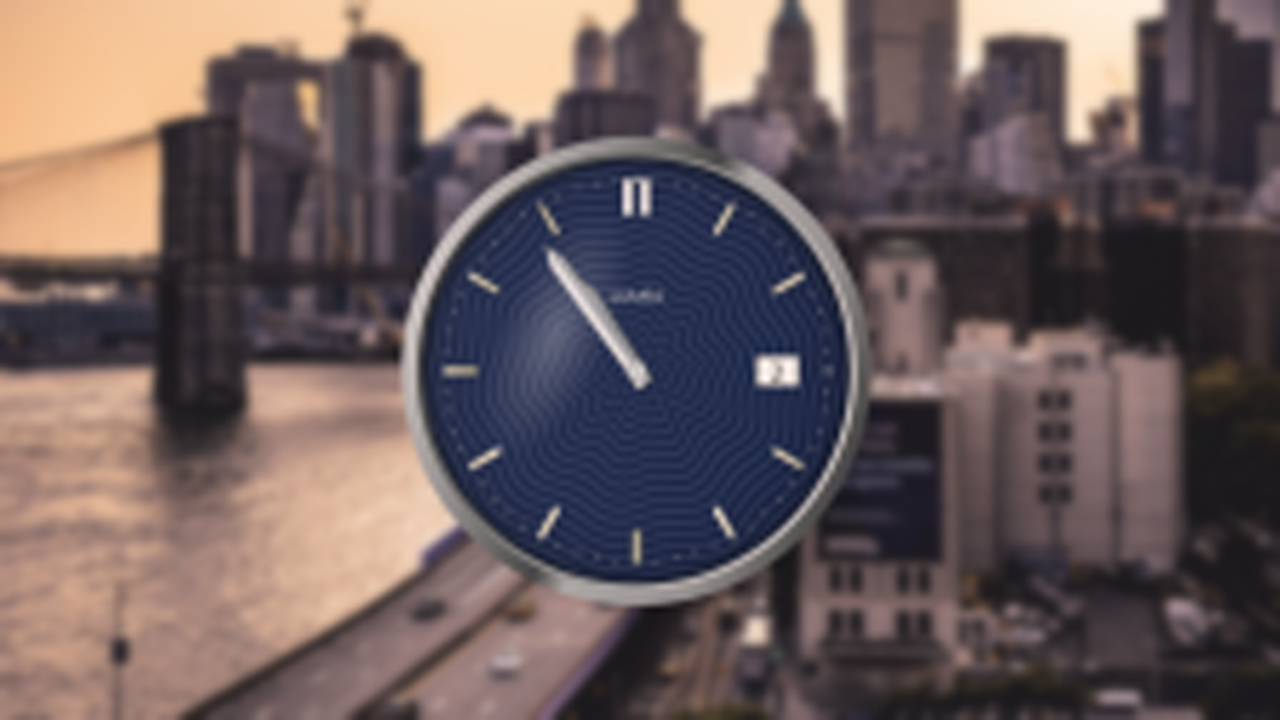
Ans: 10:54
